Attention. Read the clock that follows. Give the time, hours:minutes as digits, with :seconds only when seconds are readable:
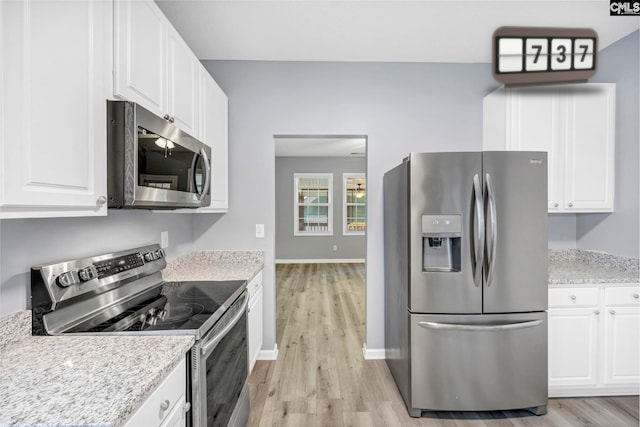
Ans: 7:37
